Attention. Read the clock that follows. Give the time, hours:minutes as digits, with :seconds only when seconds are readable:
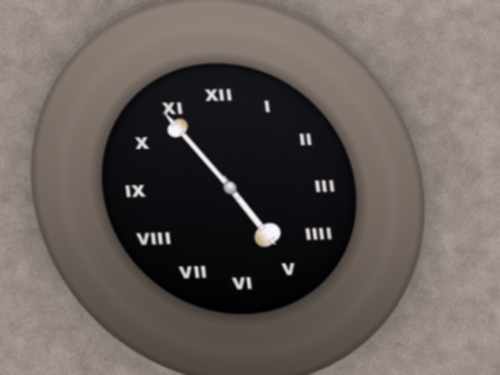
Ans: 4:54
